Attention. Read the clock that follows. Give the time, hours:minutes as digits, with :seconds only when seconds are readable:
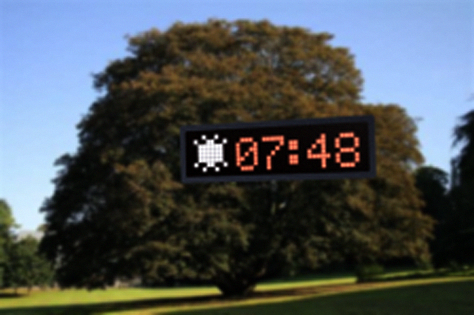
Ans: 7:48
